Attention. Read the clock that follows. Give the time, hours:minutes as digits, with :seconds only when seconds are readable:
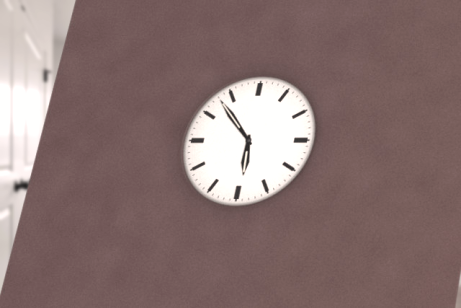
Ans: 5:53
